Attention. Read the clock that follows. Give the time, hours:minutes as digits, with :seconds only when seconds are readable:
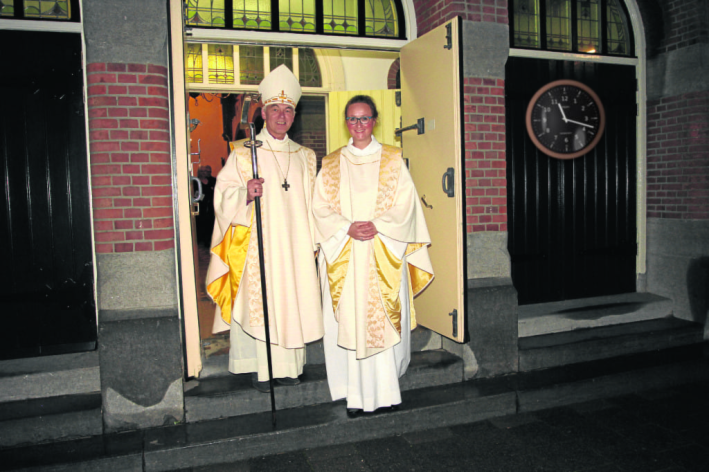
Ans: 11:18
